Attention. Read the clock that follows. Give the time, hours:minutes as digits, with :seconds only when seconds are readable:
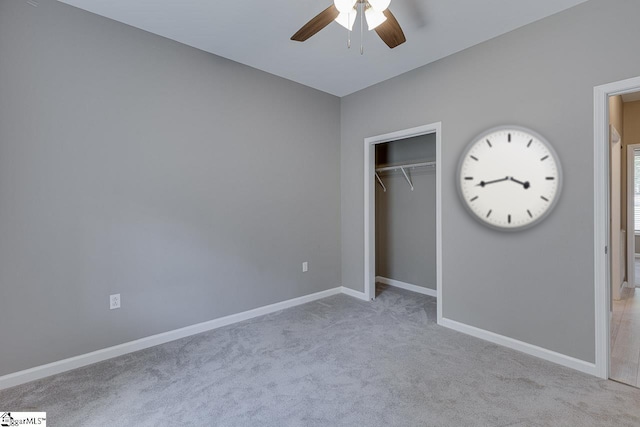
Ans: 3:43
